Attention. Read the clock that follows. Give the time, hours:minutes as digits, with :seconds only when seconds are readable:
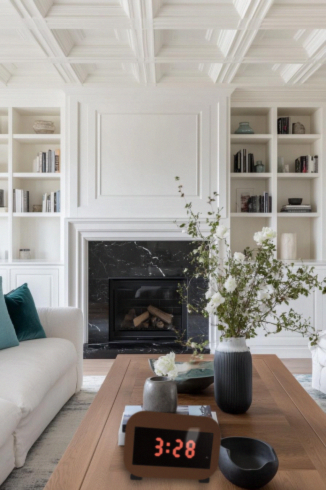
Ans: 3:28
